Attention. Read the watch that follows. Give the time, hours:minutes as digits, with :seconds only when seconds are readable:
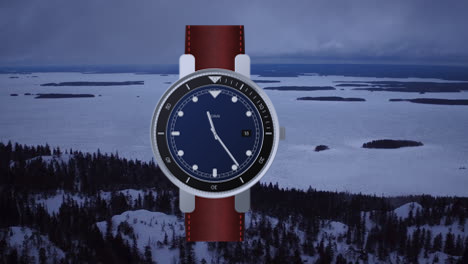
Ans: 11:24
